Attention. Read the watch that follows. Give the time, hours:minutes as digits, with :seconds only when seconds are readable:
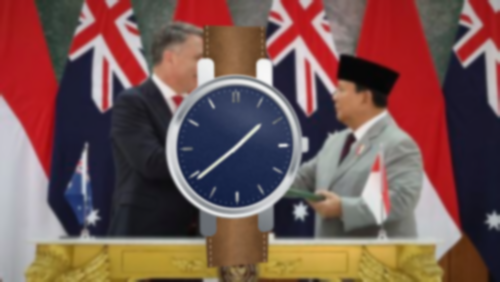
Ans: 1:39
